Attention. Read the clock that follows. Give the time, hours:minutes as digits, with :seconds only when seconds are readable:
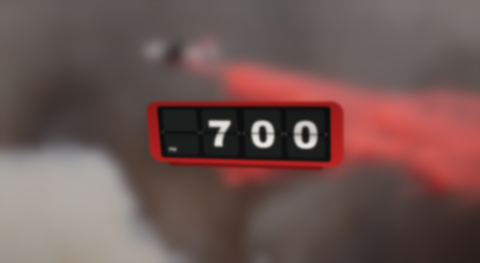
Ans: 7:00
